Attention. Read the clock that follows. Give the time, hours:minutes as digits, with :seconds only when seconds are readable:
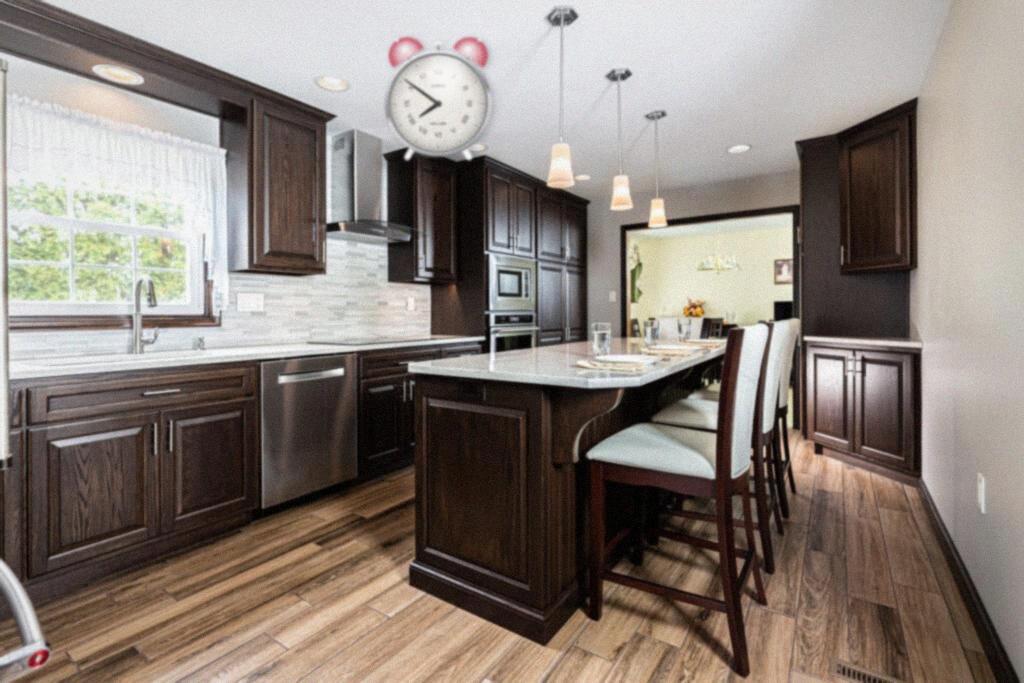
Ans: 7:51
